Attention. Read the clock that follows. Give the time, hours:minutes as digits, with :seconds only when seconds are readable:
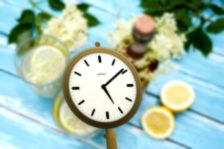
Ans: 5:09
